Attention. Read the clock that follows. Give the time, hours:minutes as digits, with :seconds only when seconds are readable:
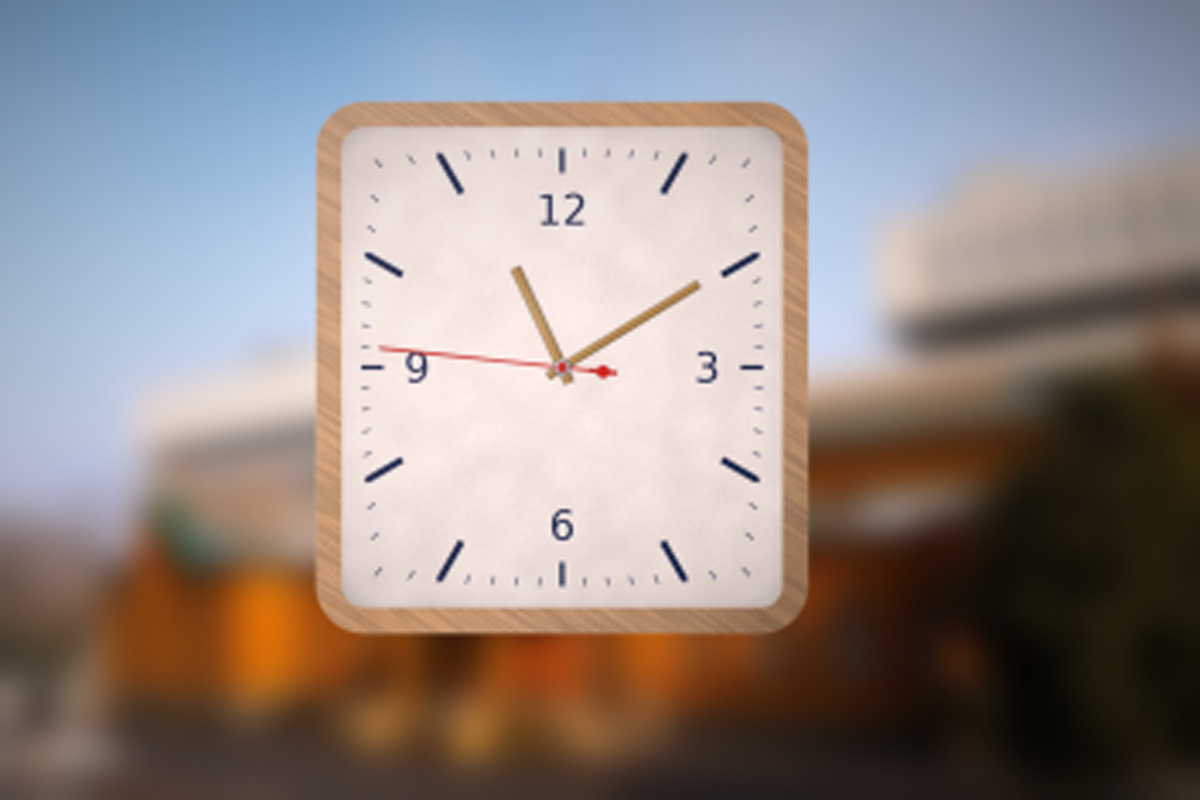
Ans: 11:09:46
